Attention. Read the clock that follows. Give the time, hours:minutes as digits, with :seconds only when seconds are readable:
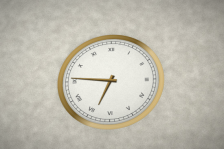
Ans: 6:46
